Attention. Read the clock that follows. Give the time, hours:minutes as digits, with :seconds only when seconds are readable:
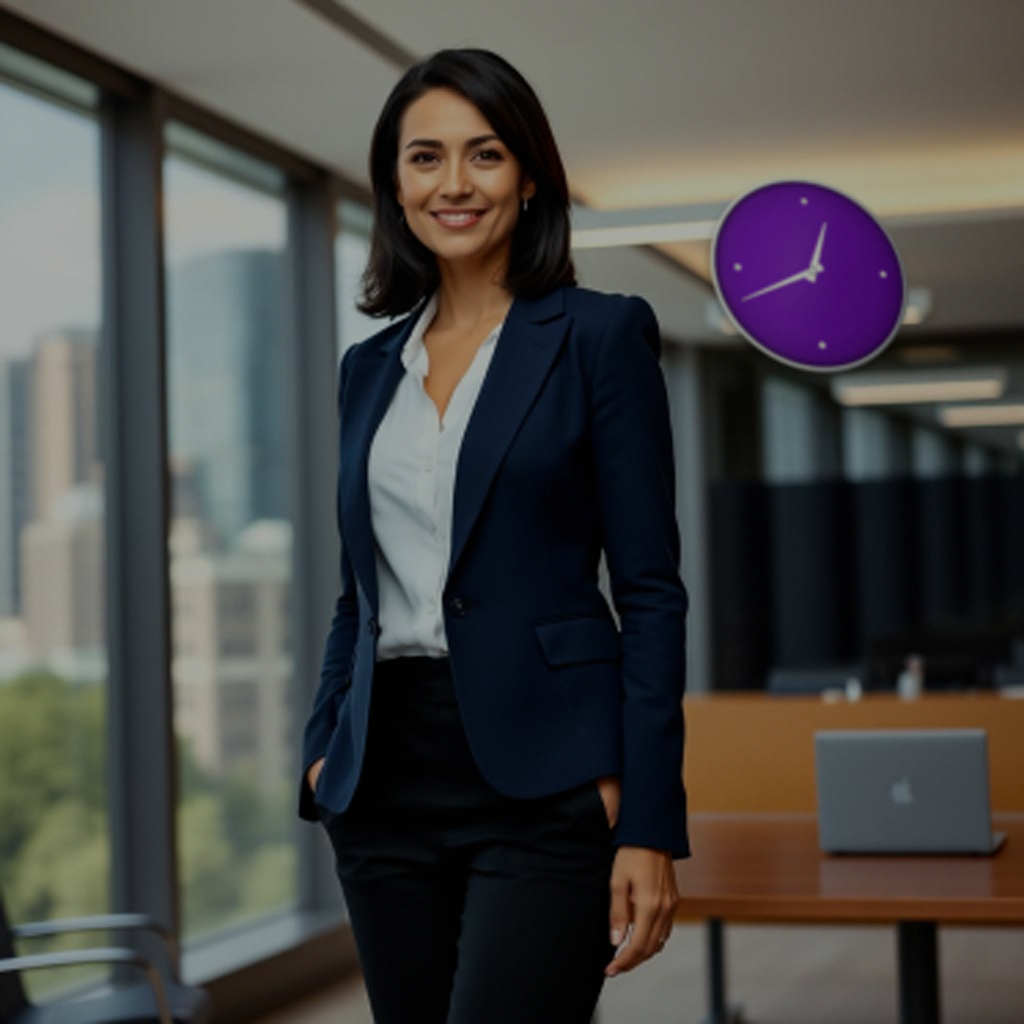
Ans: 12:41
